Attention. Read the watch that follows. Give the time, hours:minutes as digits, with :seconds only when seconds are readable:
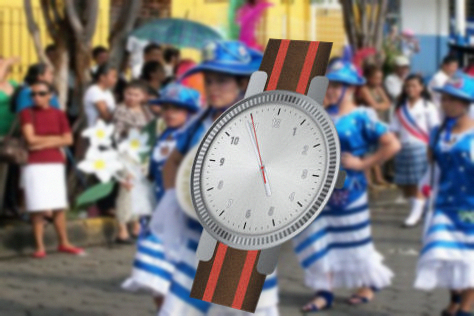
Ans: 4:53:55
